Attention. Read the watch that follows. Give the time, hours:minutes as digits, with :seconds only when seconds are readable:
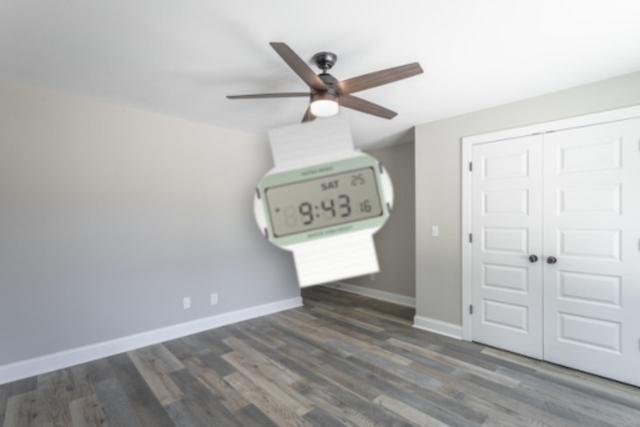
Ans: 9:43
